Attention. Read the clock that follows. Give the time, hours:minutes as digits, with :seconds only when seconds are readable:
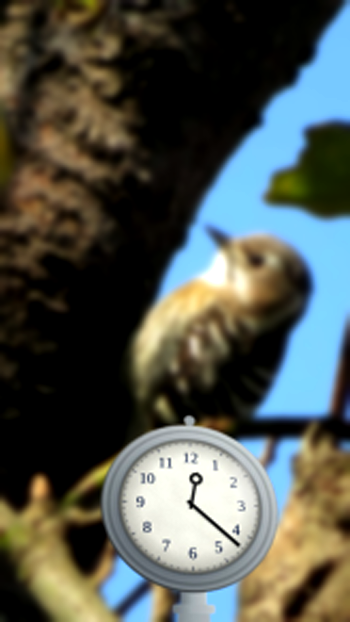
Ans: 12:22
